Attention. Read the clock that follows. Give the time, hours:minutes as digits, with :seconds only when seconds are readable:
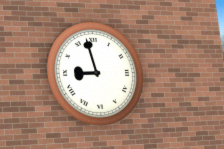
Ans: 8:58
